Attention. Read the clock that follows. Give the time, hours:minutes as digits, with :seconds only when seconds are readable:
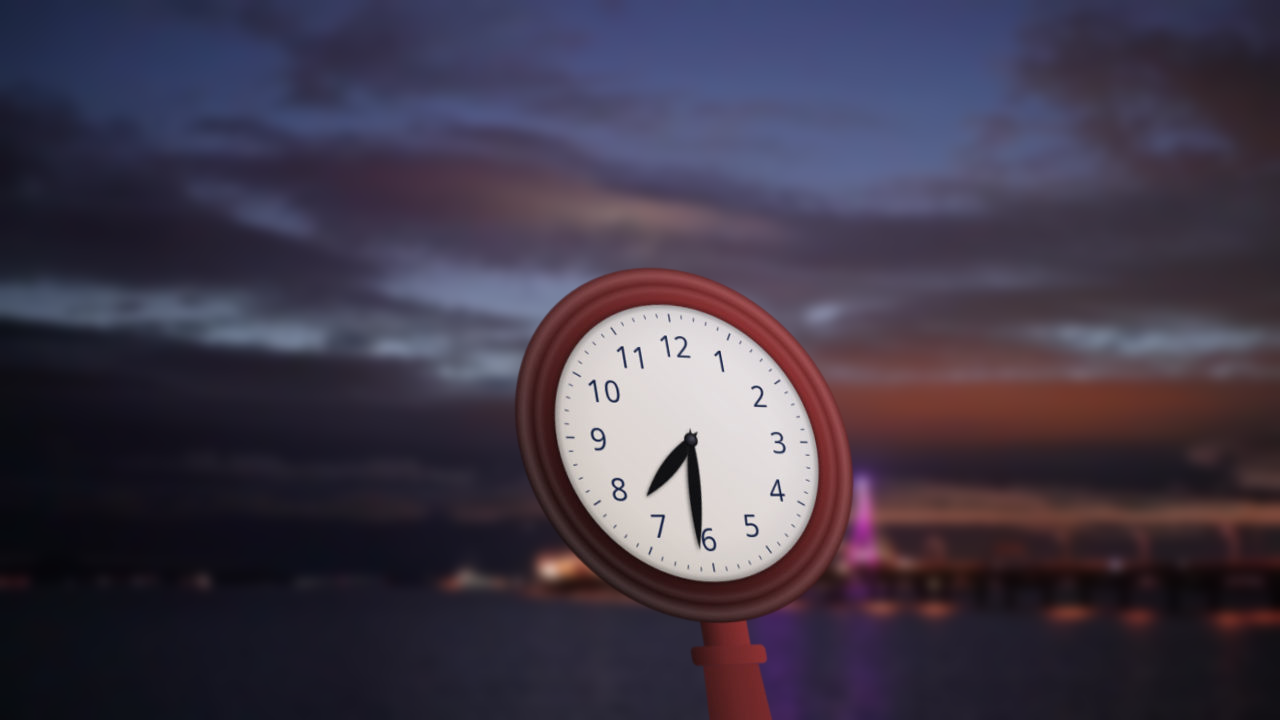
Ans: 7:31
